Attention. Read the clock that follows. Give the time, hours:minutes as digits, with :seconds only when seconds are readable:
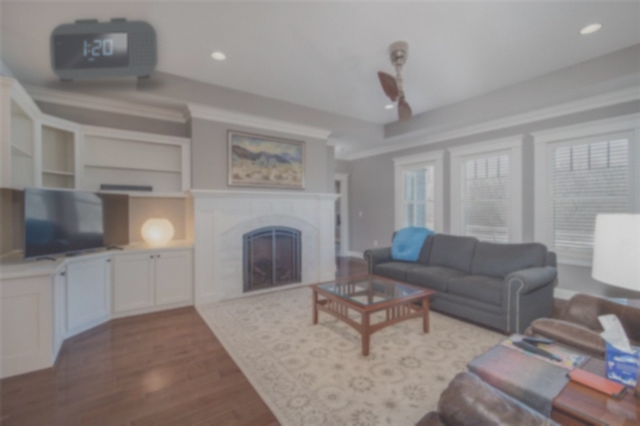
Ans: 1:20
